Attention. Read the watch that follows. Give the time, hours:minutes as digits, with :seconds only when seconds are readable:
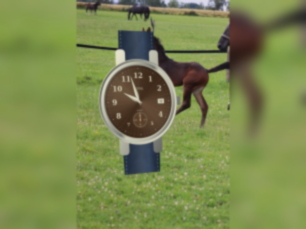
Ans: 9:57
